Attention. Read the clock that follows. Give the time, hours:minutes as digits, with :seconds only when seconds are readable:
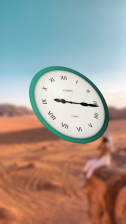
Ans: 9:16
